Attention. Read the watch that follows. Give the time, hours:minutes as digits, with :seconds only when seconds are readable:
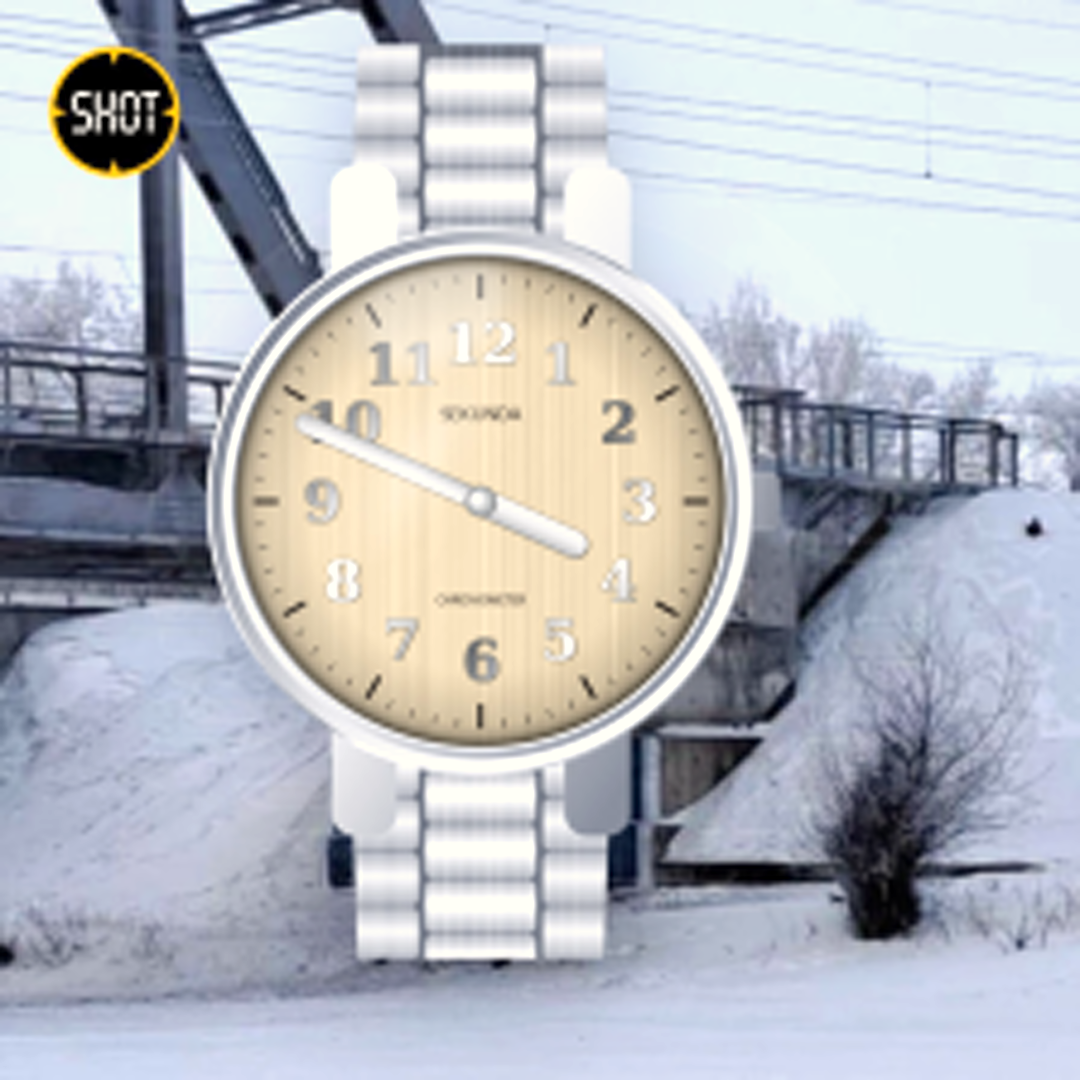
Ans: 3:49
